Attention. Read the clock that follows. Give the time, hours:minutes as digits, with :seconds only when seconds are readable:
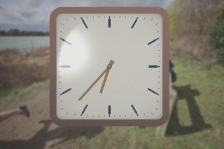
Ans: 6:37
